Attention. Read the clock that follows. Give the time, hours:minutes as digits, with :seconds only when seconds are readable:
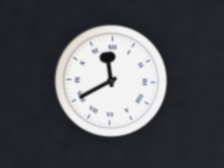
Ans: 11:40
